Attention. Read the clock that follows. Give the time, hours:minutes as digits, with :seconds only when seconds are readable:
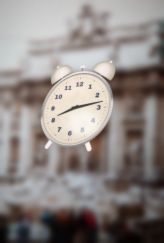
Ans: 8:13
